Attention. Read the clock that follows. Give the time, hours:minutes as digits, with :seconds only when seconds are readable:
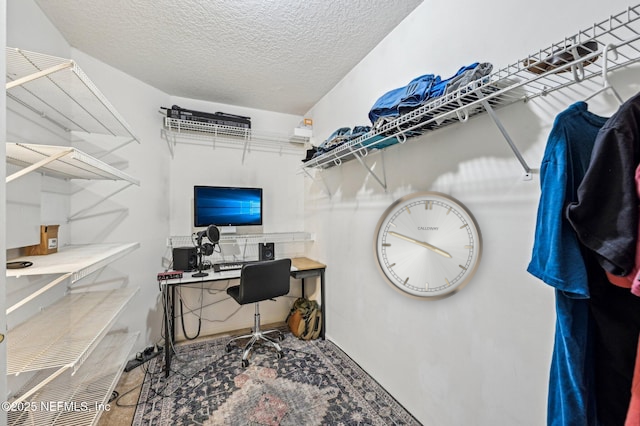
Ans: 3:48
